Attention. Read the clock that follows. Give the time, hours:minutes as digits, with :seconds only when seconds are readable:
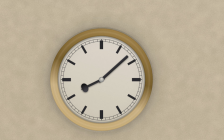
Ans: 8:08
